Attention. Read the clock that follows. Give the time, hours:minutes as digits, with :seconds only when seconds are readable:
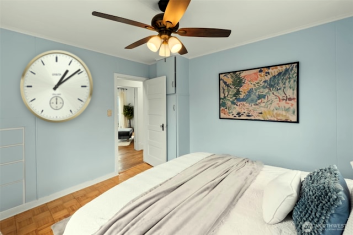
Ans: 1:09
